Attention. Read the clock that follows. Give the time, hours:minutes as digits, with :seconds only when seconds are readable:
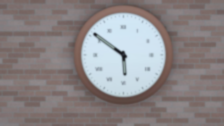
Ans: 5:51
